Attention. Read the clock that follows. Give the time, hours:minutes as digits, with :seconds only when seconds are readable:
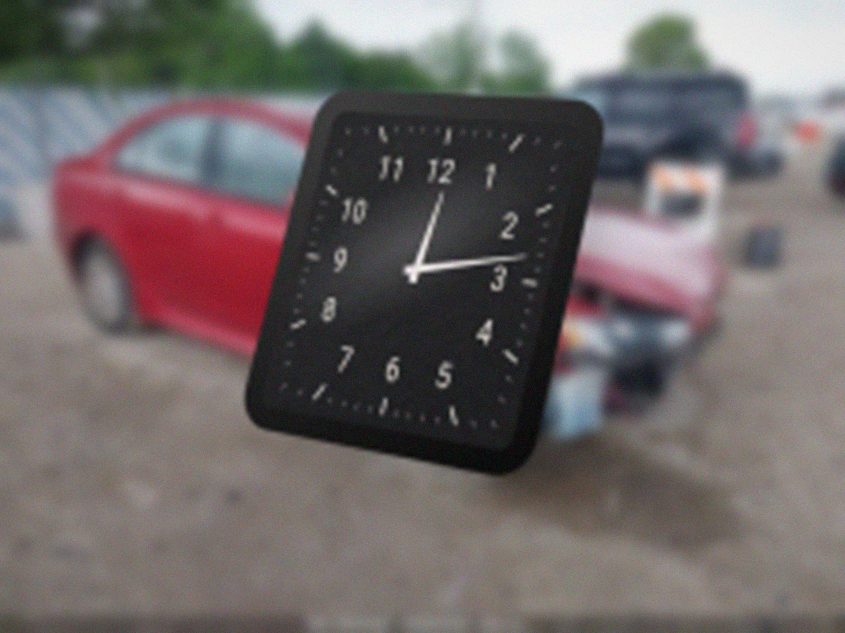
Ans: 12:13
